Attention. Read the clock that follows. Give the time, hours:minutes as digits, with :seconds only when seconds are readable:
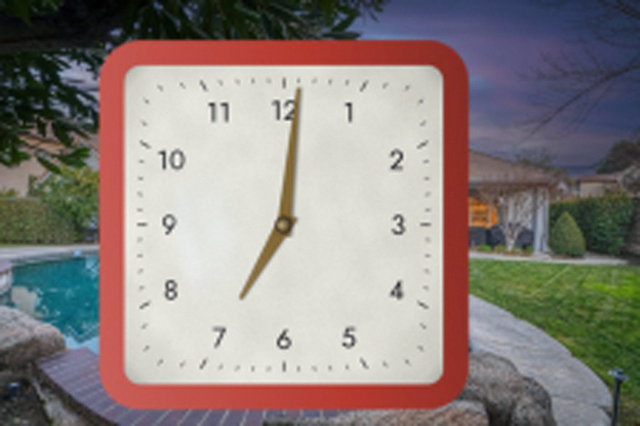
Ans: 7:01
